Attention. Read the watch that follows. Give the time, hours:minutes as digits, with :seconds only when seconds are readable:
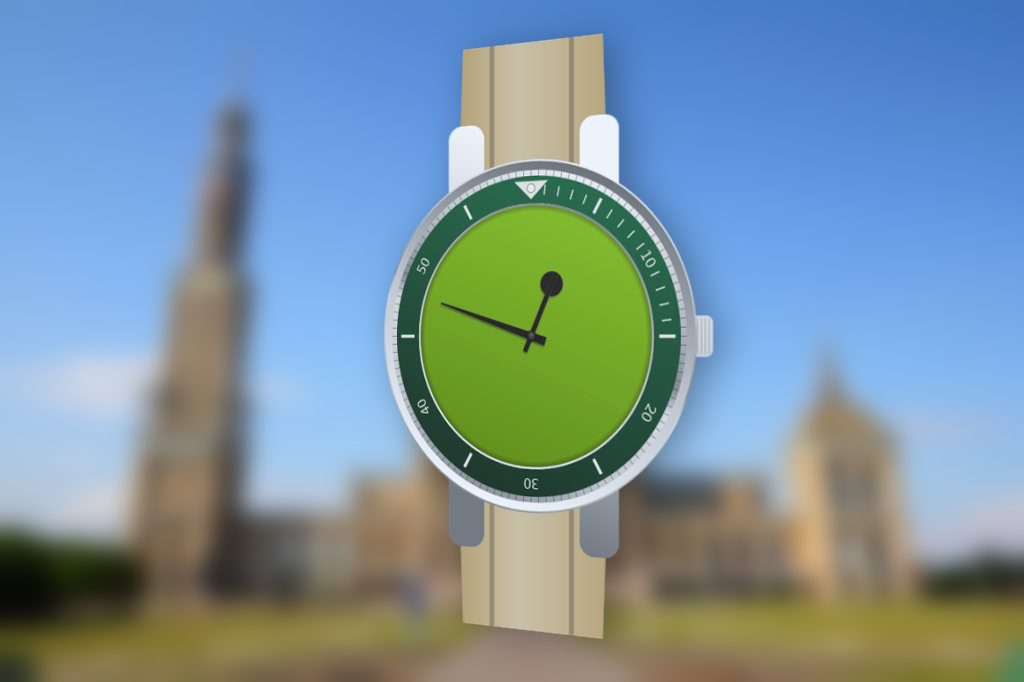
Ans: 12:48
